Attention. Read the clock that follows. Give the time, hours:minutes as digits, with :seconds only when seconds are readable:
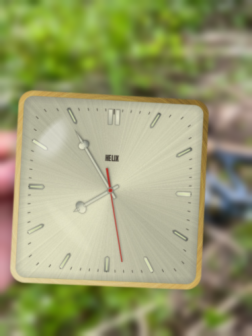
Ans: 7:54:28
